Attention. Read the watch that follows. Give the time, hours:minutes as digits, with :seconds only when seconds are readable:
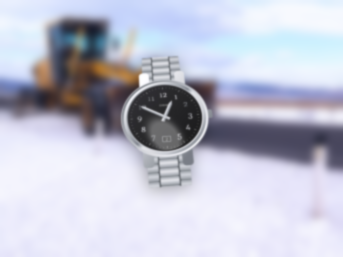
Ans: 12:50
